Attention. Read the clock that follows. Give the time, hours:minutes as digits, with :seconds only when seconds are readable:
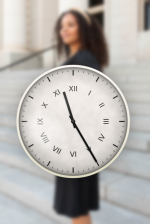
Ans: 11:25
